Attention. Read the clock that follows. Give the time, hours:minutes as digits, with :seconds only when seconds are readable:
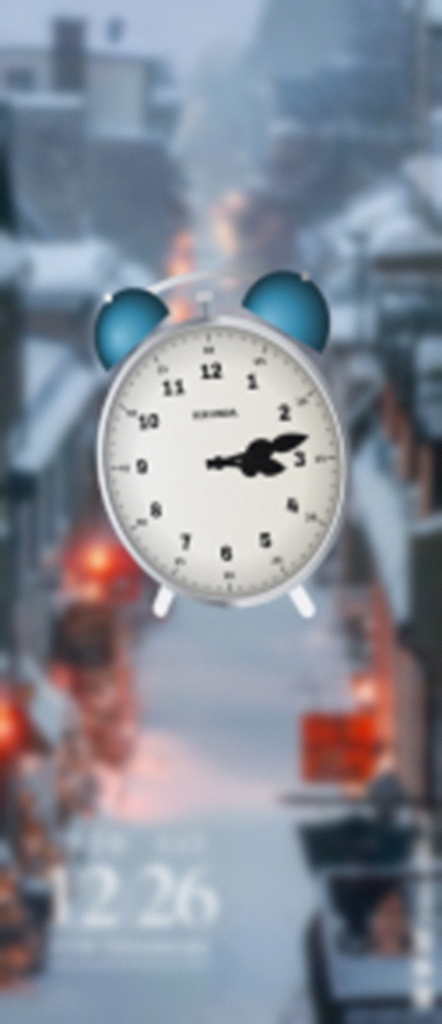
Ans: 3:13
